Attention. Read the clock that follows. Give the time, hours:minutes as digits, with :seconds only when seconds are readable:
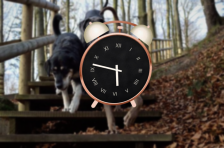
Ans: 5:47
